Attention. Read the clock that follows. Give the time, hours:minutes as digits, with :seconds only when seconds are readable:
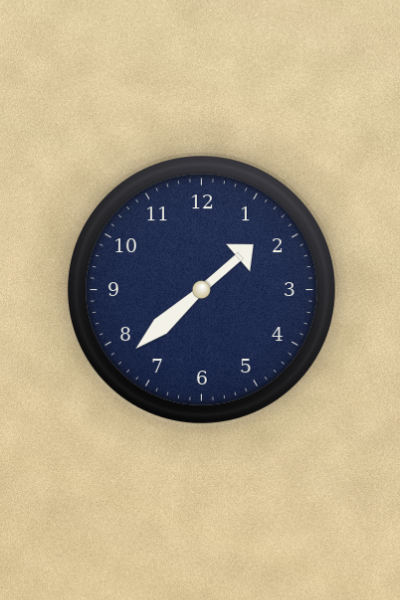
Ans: 1:38
